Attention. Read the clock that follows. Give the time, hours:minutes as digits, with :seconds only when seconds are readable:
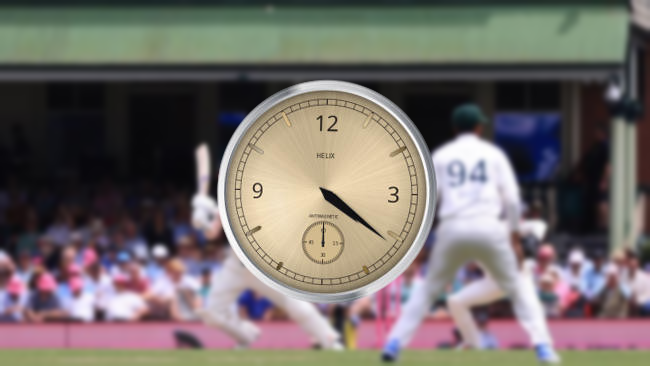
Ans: 4:21
